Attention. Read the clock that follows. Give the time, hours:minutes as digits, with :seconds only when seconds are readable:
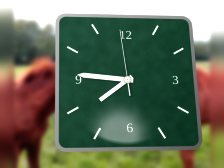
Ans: 7:45:59
